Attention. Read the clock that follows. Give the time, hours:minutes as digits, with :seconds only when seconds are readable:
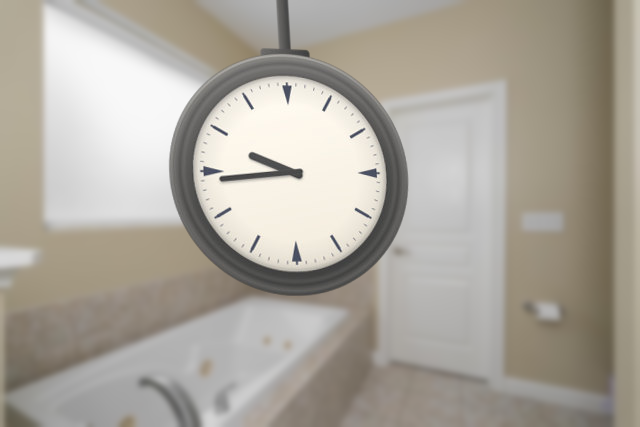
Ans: 9:44
